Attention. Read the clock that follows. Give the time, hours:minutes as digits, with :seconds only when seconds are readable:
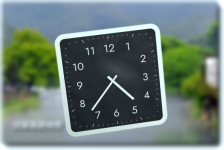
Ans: 4:37
